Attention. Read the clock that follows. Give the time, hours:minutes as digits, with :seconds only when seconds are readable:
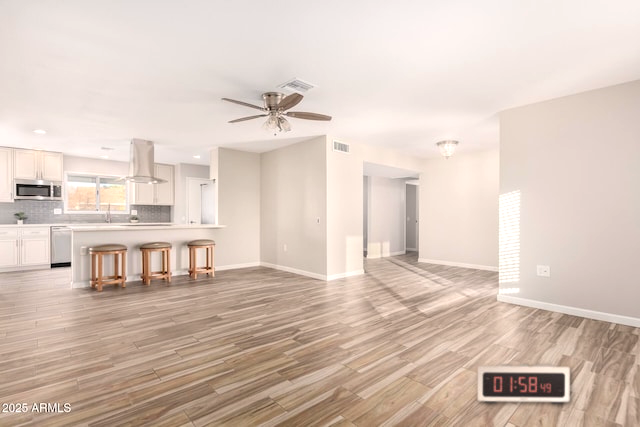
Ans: 1:58
